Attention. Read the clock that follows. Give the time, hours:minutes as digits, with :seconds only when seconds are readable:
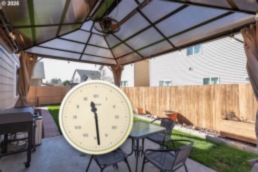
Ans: 11:29
